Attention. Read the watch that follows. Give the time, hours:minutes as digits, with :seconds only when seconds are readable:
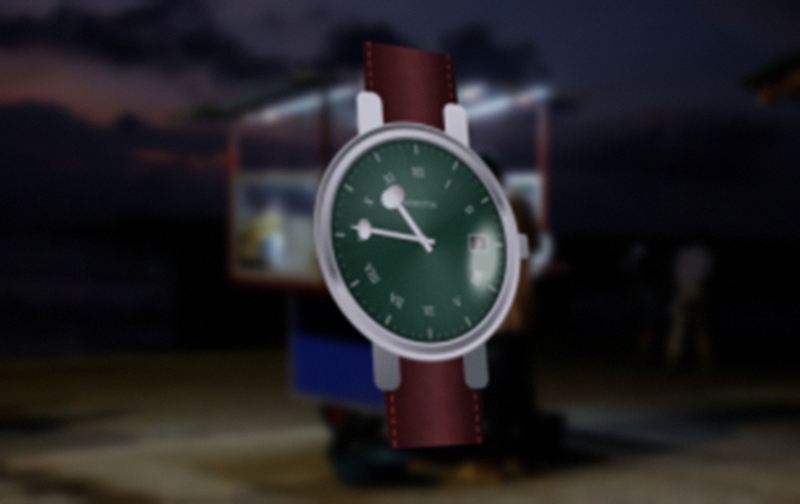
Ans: 10:46
